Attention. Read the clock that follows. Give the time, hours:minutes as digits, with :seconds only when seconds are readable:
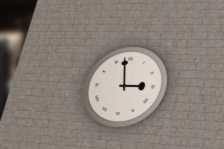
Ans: 2:58
